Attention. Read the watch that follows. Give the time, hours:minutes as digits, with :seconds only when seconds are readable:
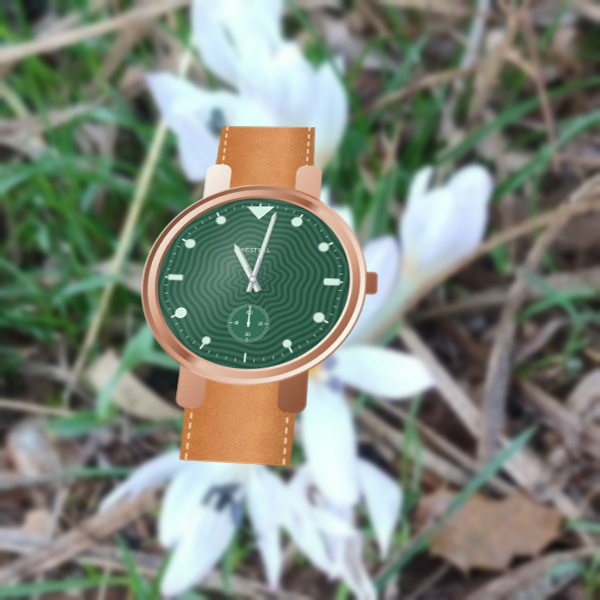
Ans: 11:02
